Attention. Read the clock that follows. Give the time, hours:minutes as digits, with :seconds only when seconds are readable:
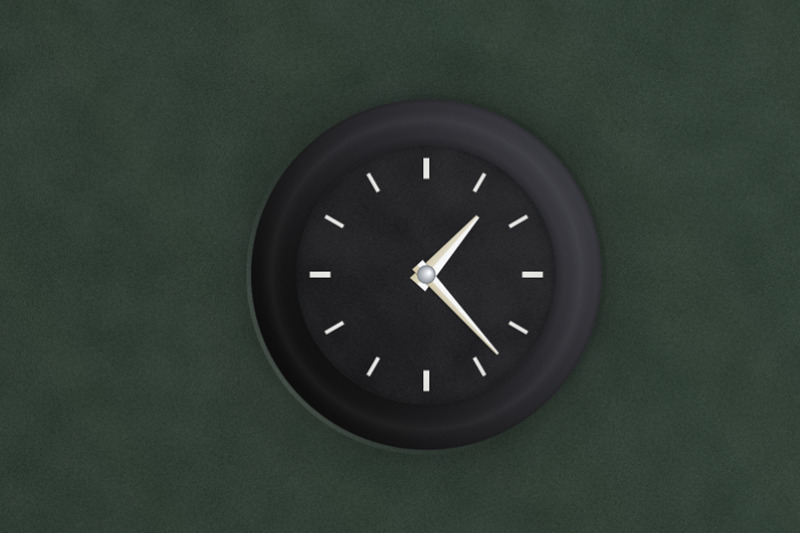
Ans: 1:23
